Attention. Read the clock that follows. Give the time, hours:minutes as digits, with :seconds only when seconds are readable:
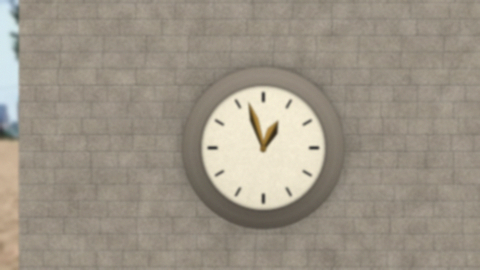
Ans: 12:57
